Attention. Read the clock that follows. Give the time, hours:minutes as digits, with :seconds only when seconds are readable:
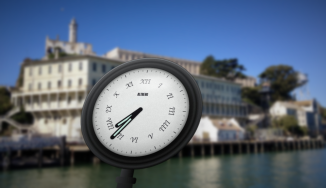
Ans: 7:36
